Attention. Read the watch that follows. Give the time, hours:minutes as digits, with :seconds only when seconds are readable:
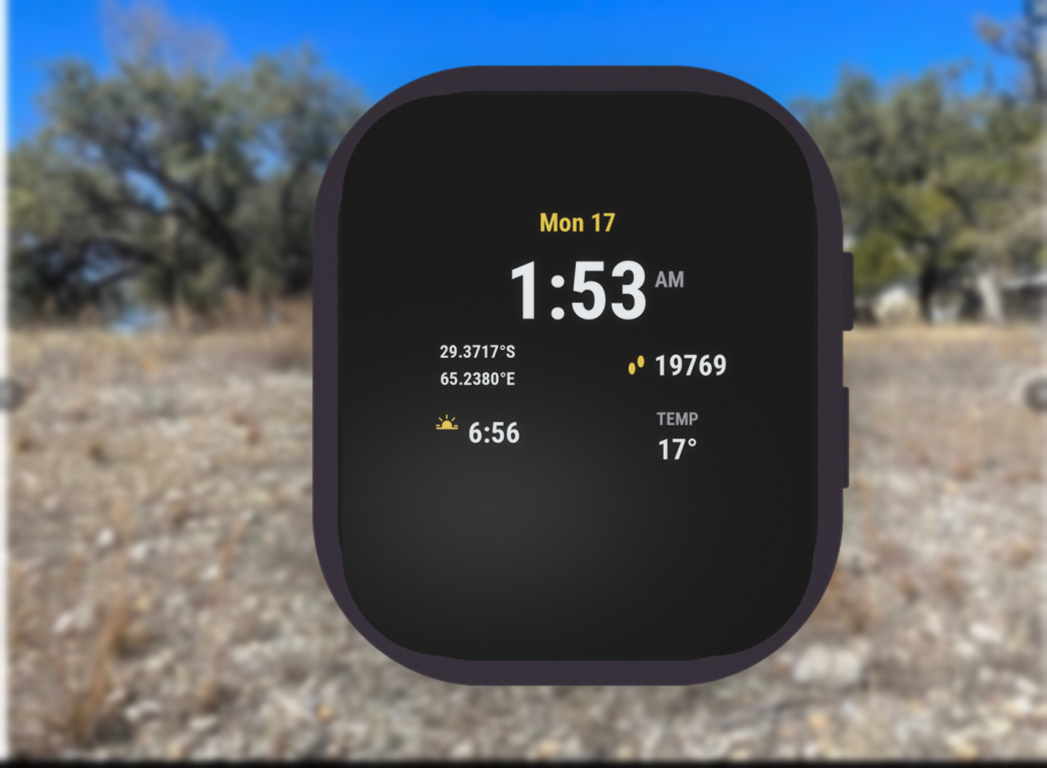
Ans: 1:53
